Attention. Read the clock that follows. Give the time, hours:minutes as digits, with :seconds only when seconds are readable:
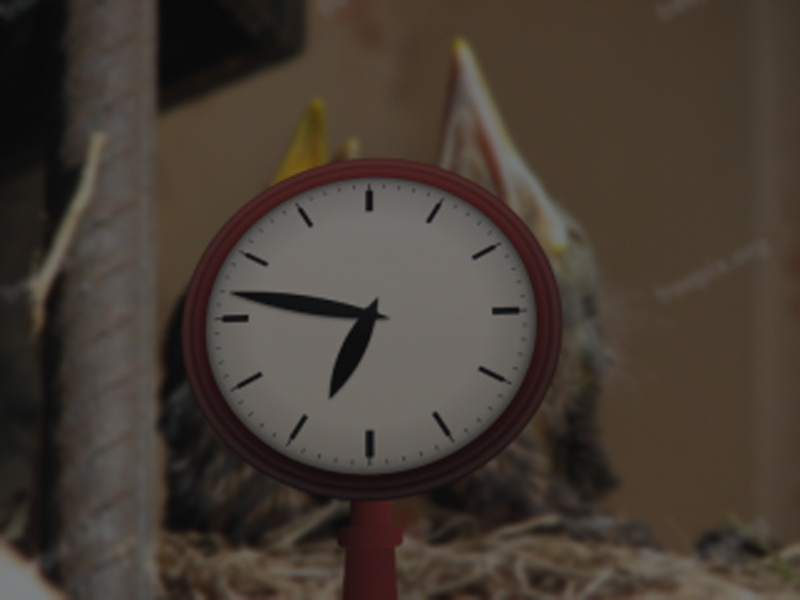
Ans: 6:47
